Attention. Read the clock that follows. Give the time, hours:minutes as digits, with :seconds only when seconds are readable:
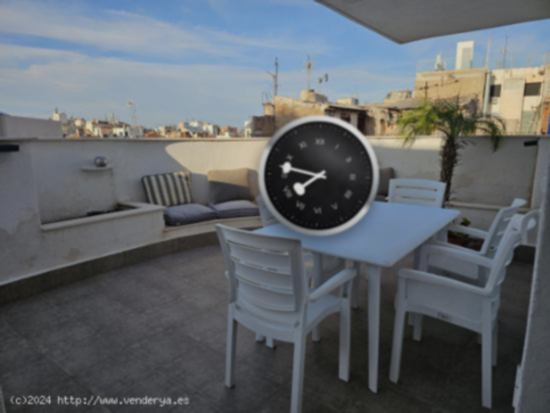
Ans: 7:47
